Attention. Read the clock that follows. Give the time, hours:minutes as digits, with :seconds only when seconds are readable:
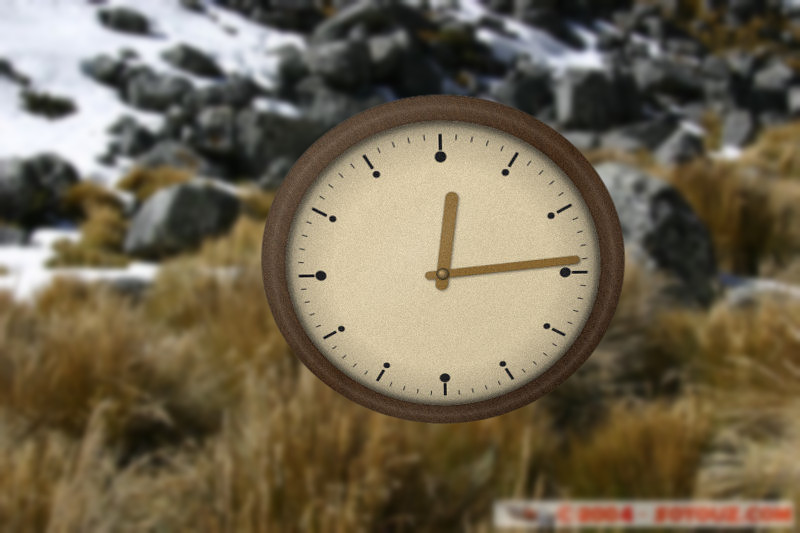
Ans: 12:14
